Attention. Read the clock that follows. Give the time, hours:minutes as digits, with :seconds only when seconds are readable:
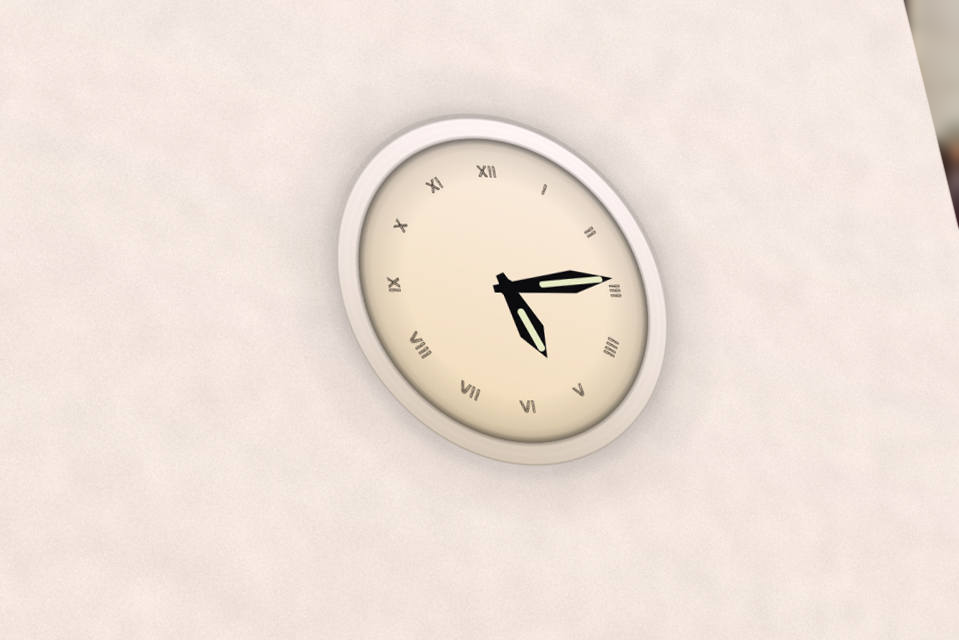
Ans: 5:14
